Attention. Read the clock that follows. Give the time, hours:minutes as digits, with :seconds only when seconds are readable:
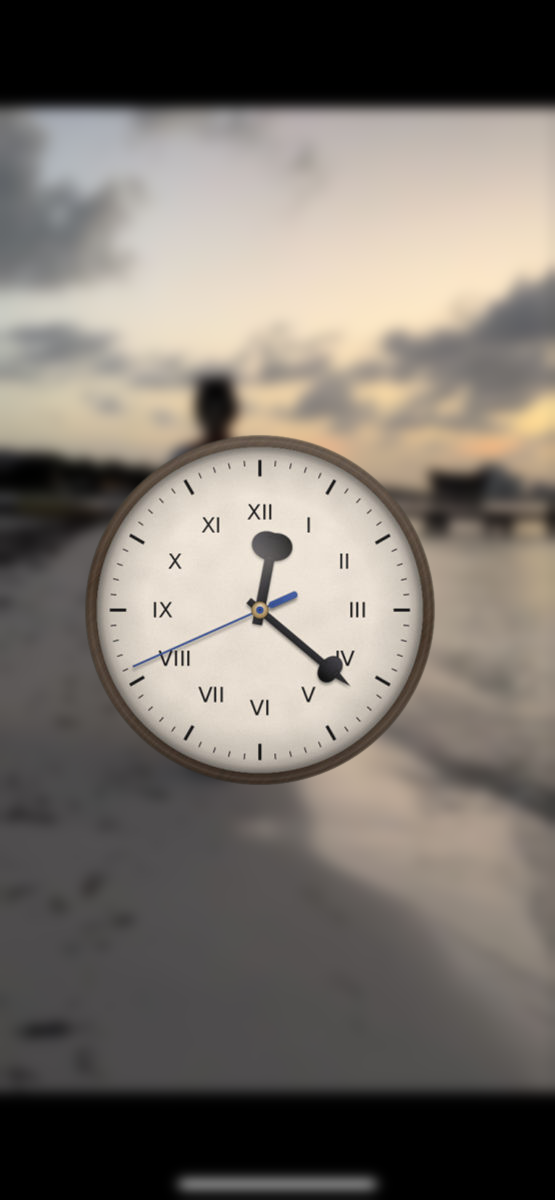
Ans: 12:21:41
